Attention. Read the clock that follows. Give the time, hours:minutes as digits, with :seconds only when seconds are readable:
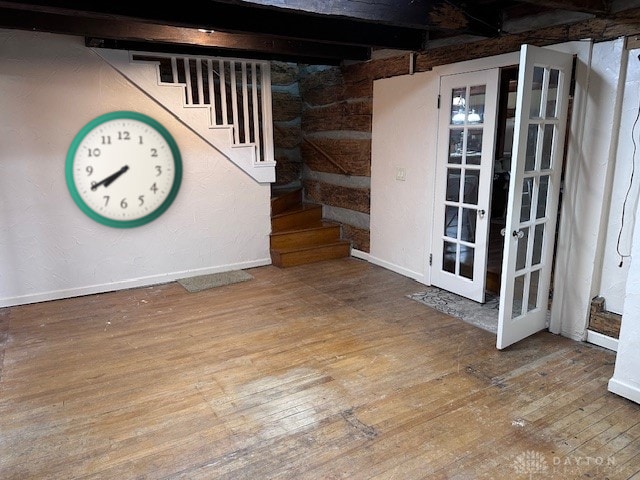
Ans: 7:40
